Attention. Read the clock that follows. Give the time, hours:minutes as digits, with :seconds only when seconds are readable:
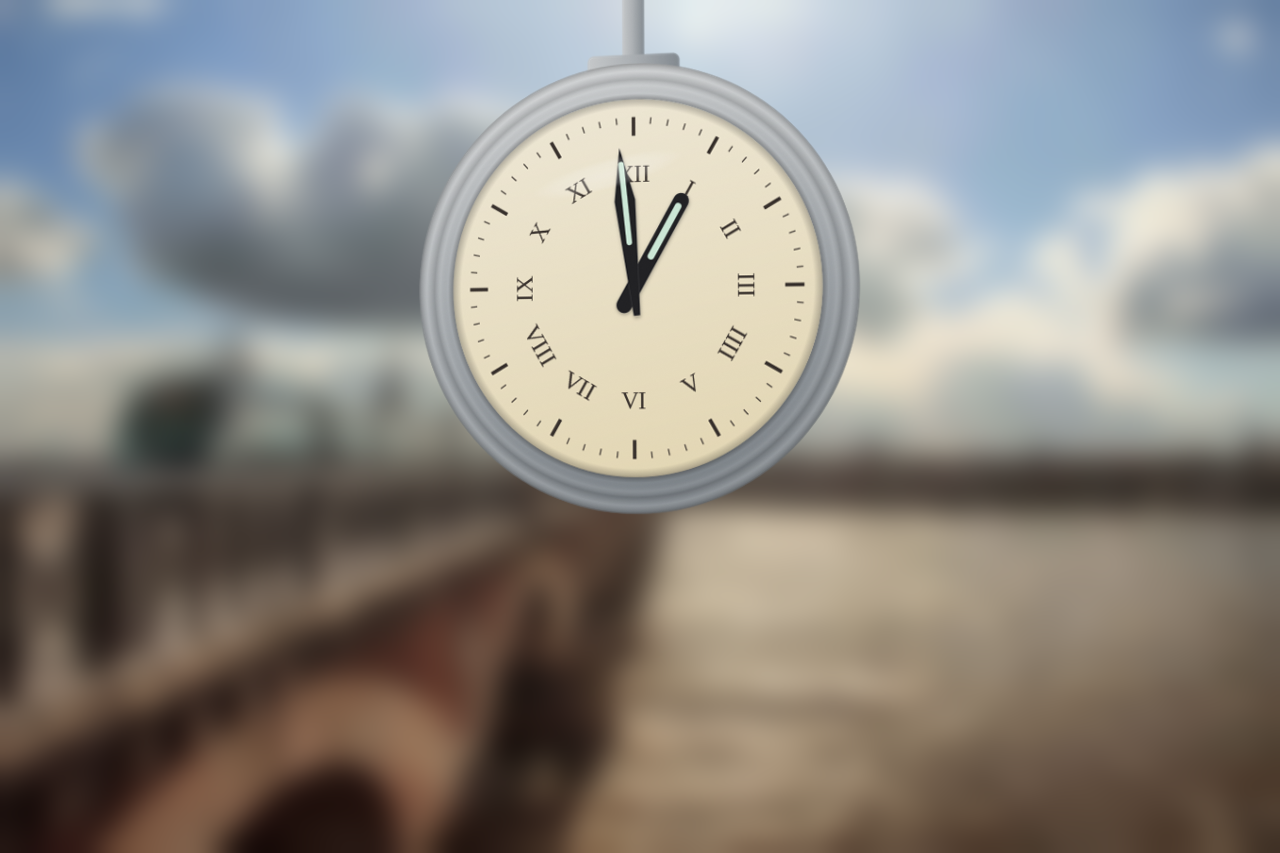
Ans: 12:59
